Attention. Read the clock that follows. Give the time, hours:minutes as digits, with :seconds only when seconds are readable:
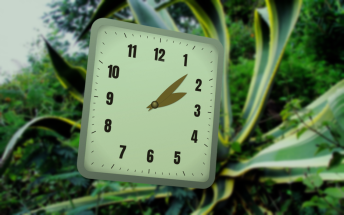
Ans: 2:07
